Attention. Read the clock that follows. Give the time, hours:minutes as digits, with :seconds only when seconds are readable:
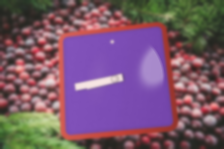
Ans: 8:44
